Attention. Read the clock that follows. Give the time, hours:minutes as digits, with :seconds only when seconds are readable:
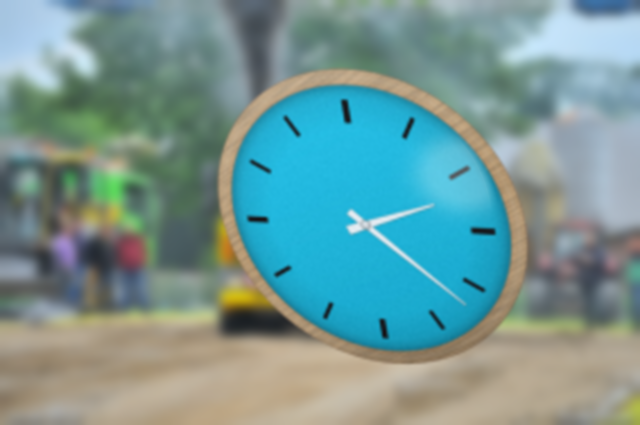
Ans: 2:22
